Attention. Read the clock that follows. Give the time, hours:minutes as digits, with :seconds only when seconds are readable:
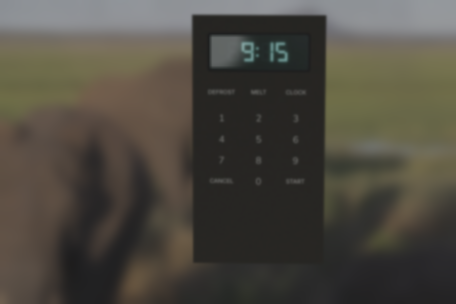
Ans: 9:15
